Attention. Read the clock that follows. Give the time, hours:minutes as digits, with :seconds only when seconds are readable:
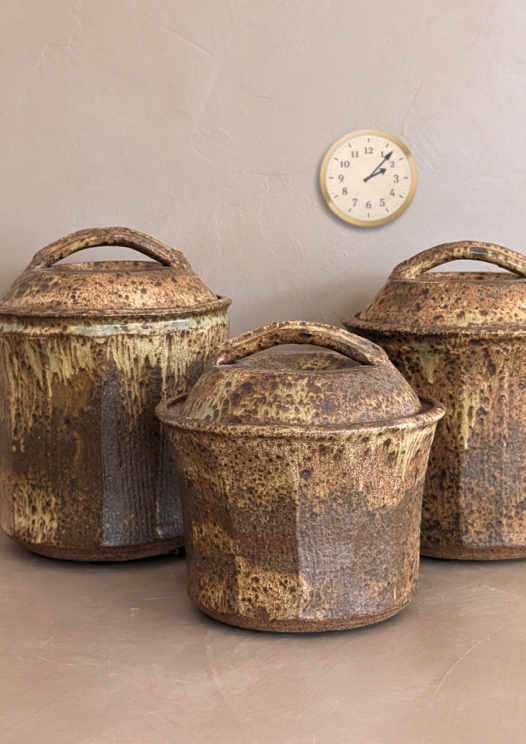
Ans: 2:07
